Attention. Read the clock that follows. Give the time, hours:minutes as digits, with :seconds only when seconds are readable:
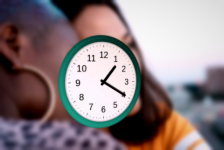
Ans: 1:20
